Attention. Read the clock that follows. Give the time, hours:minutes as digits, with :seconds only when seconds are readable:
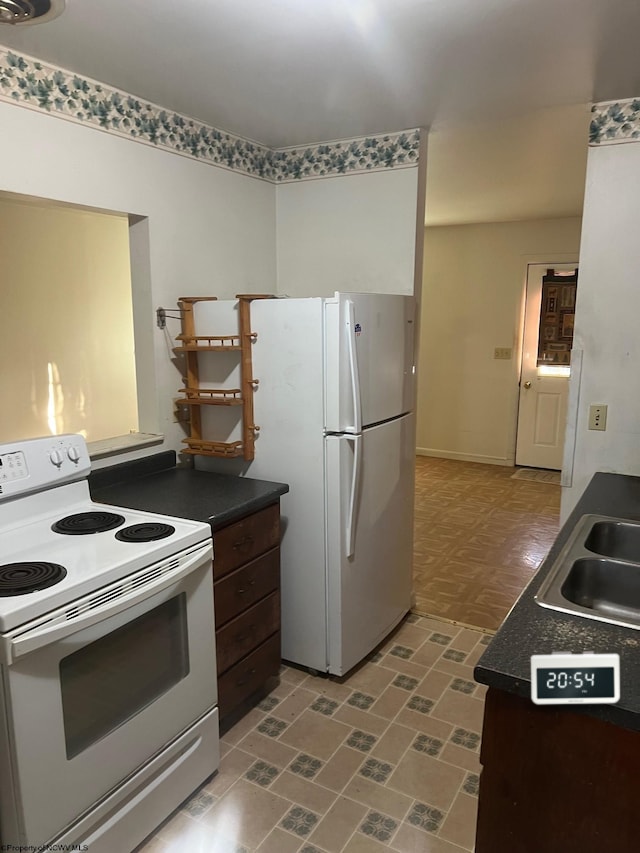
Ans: 20:54
